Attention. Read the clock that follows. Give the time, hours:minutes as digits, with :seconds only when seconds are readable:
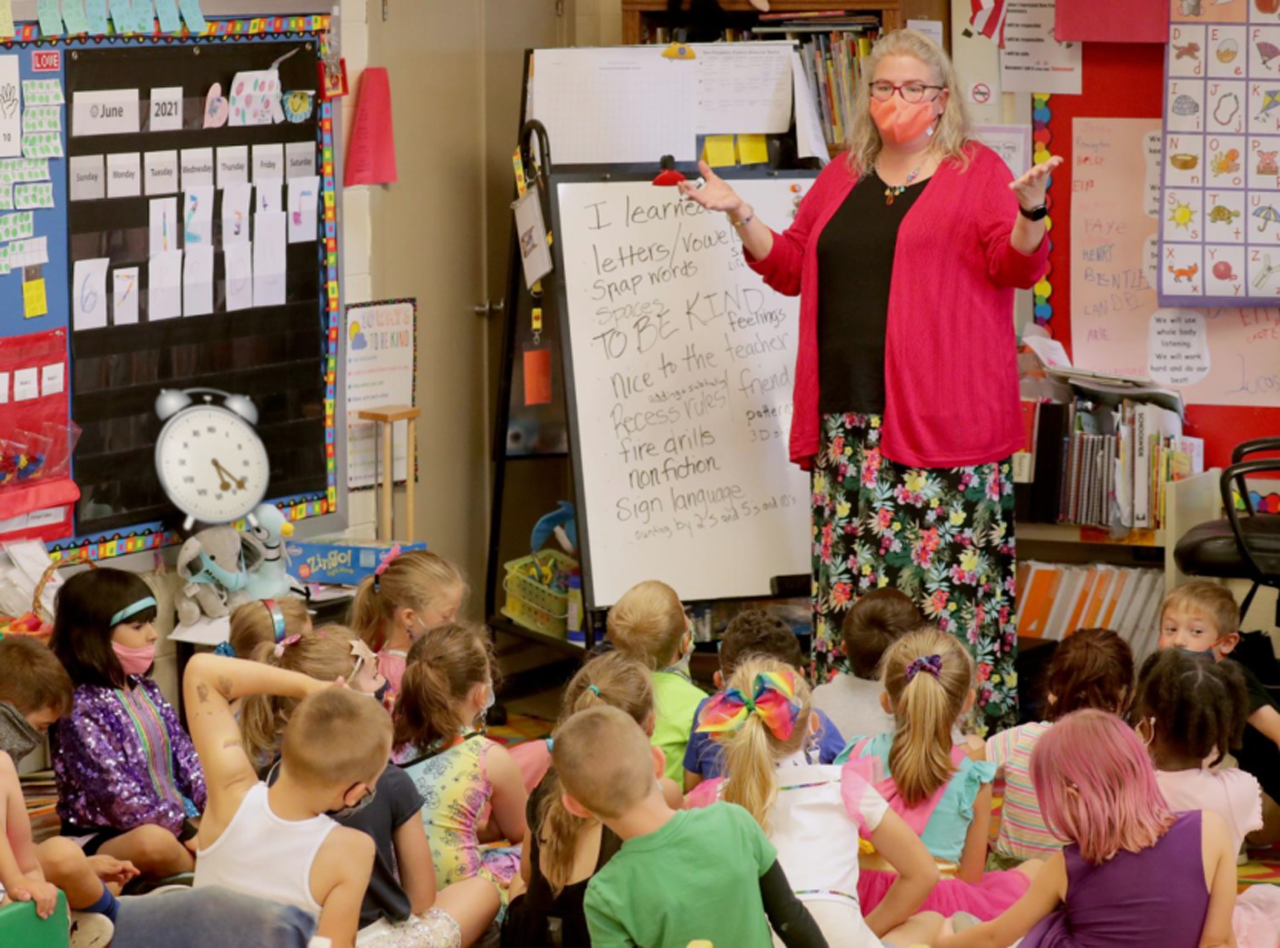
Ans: 5:22
